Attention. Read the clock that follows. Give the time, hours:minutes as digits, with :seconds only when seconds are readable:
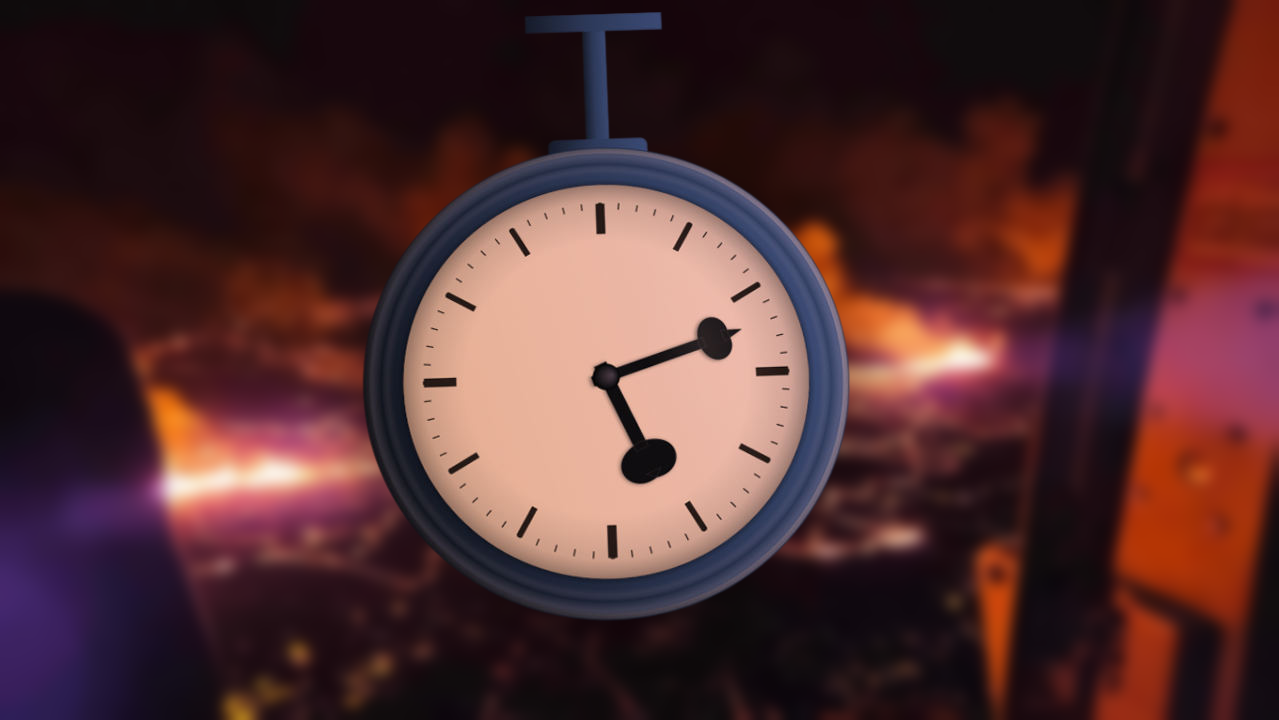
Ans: 5:12
